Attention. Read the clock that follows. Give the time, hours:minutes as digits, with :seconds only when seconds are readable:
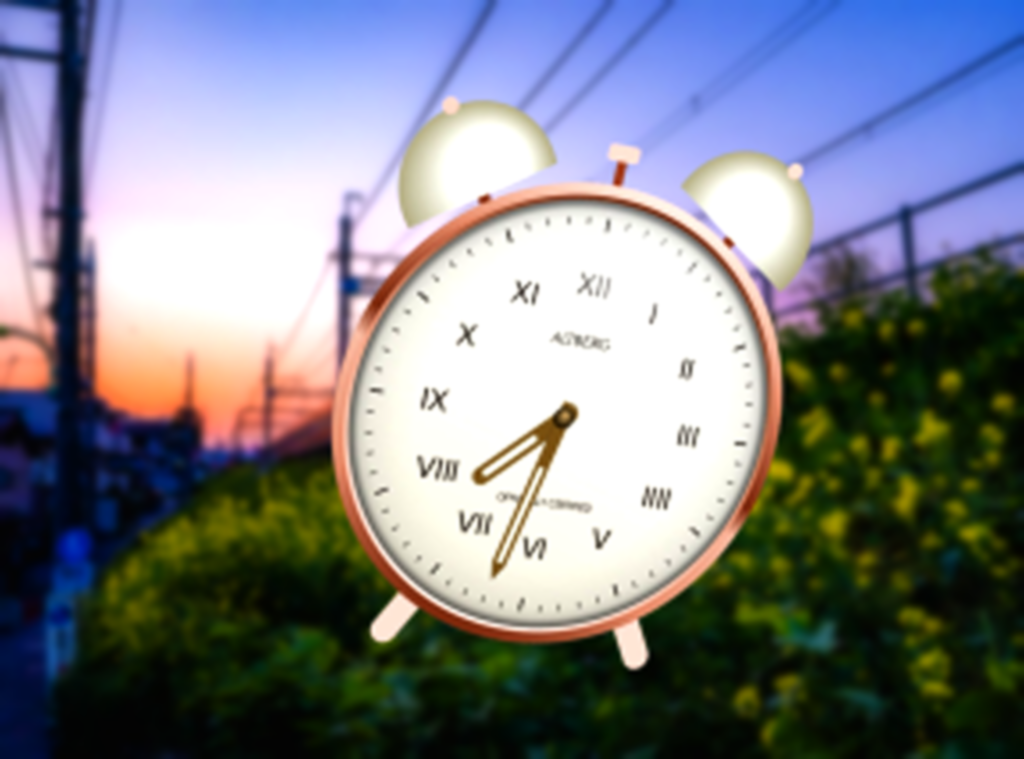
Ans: 7:32
